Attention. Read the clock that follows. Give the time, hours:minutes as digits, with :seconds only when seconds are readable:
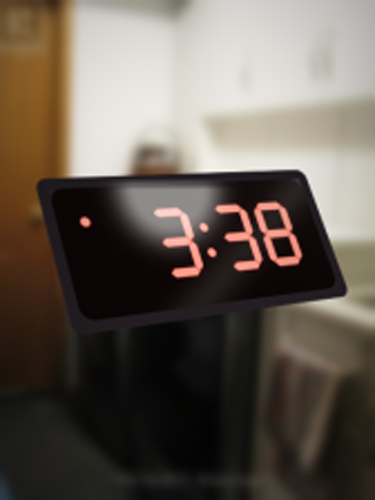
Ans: 3:38
